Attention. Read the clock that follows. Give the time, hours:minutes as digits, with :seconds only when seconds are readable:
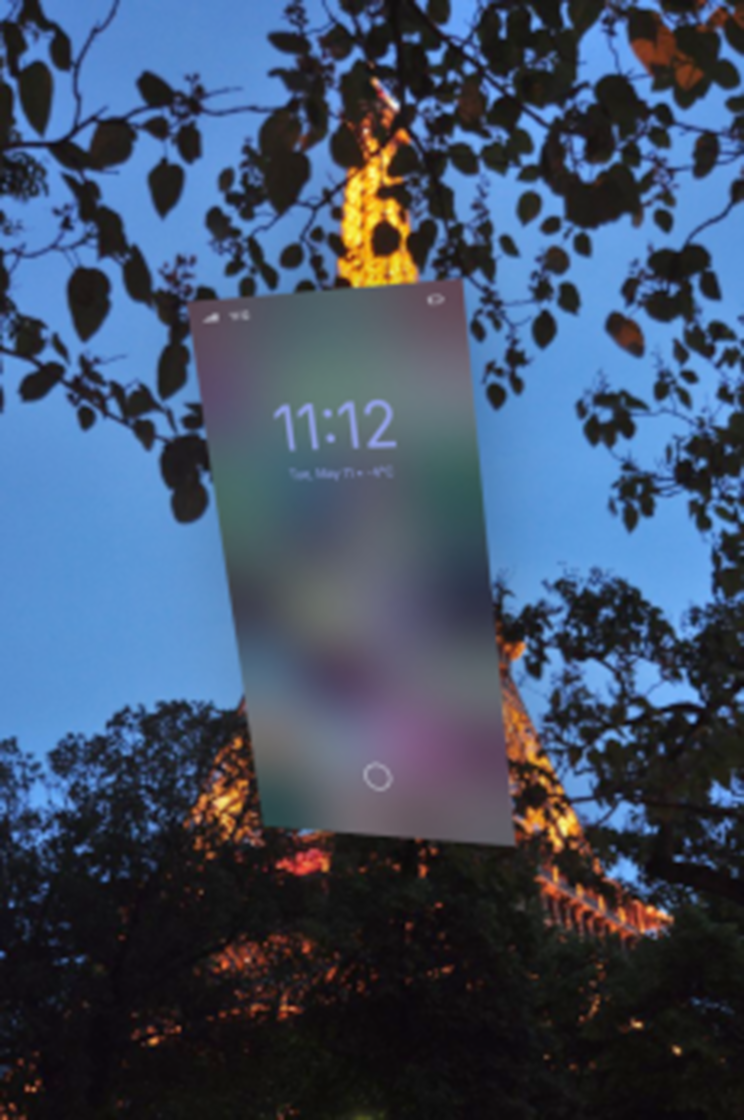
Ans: 11:12
